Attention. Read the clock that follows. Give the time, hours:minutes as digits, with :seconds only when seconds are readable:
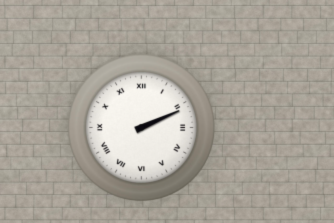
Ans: 2:11
